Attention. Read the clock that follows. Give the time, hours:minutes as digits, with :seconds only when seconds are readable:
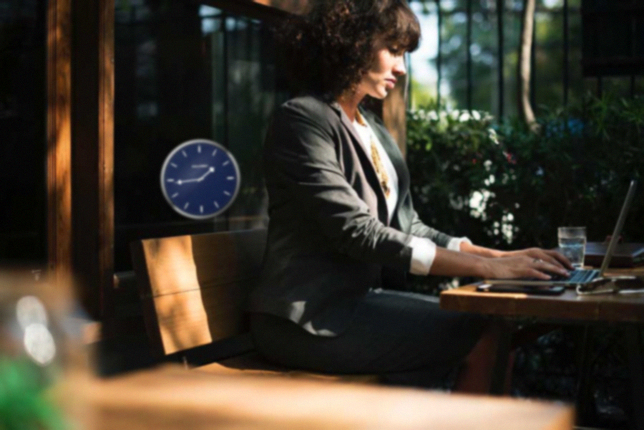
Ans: 1:44
